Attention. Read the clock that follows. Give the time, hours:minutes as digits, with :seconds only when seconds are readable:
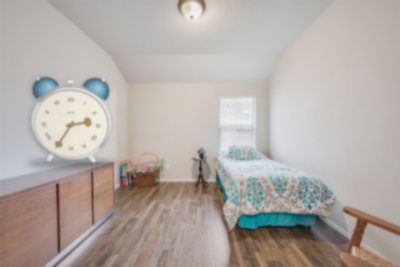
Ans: 2:35
